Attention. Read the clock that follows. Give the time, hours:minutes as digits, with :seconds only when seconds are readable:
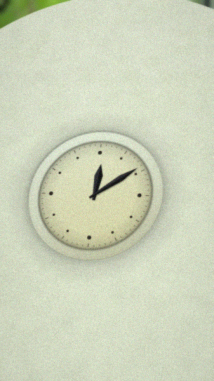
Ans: 12:09
